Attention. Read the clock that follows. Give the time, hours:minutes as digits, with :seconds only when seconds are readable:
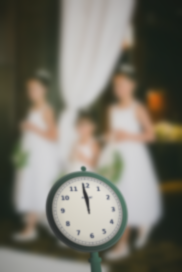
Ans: 11:59
